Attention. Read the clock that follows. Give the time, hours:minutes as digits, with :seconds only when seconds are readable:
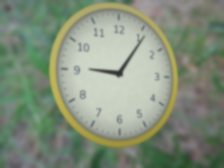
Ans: 9:06
